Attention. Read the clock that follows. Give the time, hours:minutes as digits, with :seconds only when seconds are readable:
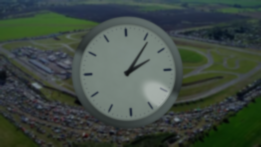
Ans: 2:06
